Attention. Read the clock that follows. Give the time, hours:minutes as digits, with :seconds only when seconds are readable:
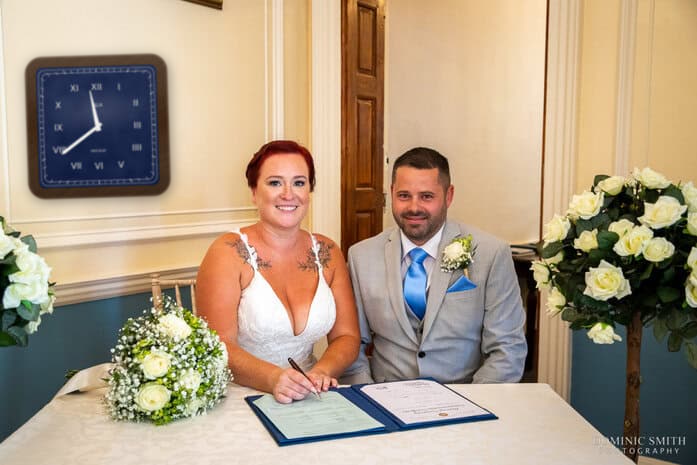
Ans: 11:39
